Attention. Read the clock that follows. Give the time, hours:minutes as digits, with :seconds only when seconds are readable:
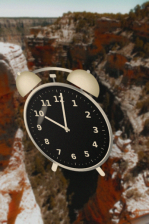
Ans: 10:01
